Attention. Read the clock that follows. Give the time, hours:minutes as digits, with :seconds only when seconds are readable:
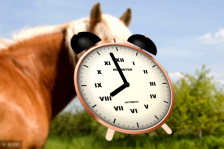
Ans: 7:58
